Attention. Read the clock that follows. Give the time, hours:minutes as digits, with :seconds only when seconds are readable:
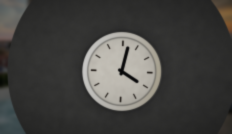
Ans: 4:02
